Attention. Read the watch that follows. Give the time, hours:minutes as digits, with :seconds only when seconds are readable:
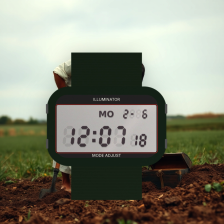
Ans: 12:07:18
